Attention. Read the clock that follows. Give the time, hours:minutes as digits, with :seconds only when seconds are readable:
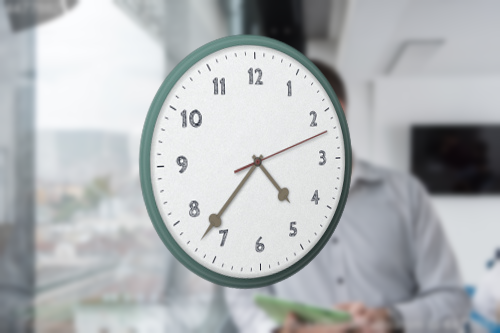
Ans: 4:37:12
